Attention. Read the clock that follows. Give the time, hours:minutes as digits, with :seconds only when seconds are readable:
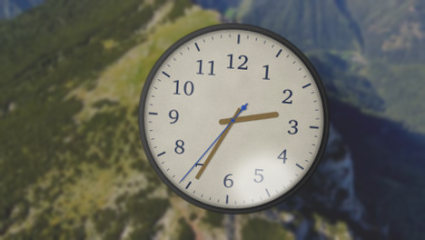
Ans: 2:34:36
